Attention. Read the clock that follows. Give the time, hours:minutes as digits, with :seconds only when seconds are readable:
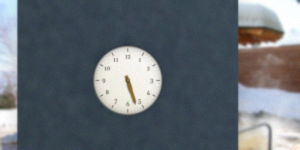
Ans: 5:27
